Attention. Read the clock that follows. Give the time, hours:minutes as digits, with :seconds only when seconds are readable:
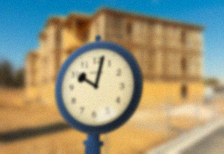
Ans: 10:02
